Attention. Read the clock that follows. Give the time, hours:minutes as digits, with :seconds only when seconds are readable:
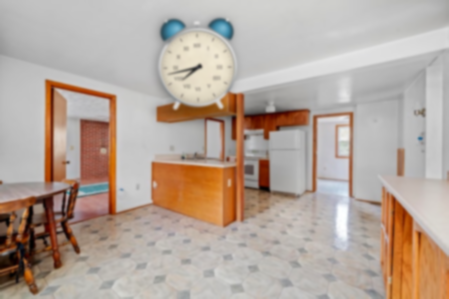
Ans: 7:43
